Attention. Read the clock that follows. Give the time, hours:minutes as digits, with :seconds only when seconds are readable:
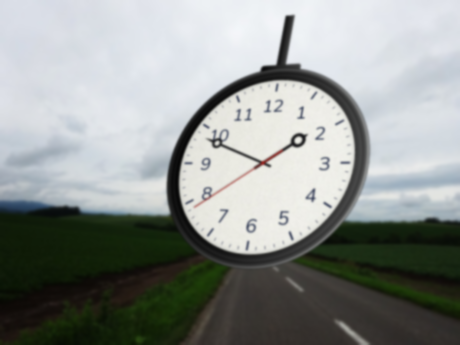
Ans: 1:48:39
